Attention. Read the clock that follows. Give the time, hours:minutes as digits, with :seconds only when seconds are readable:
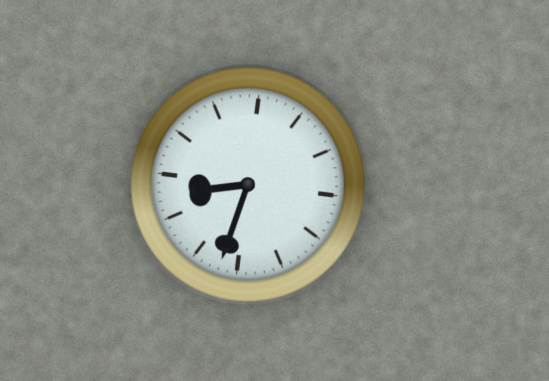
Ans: 8:32
